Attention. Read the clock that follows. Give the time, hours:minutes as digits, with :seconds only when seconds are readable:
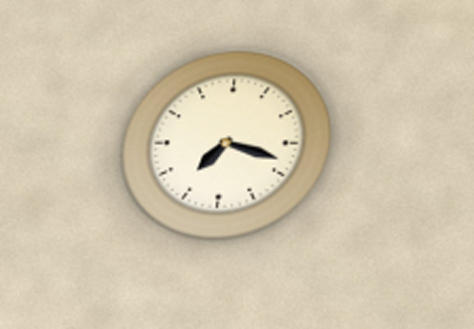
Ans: 7:18
